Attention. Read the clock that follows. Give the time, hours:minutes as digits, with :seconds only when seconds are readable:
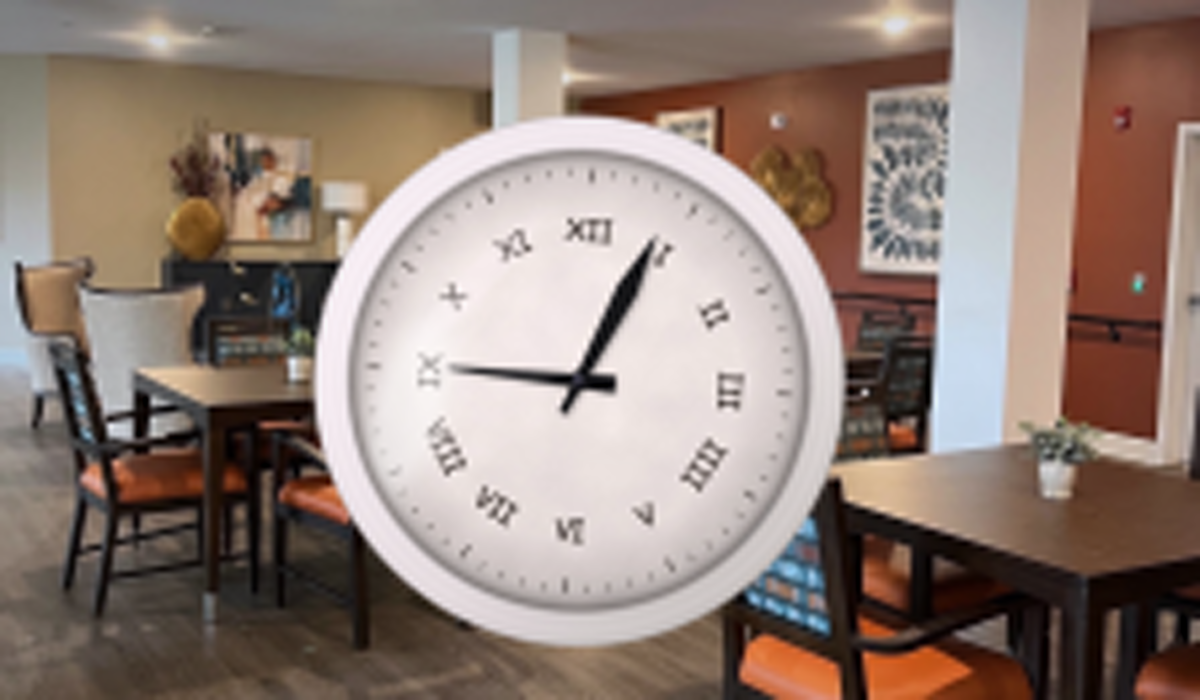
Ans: 9:04
